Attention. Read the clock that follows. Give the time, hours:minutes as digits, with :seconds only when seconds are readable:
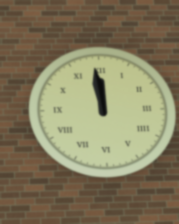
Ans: 11:59
